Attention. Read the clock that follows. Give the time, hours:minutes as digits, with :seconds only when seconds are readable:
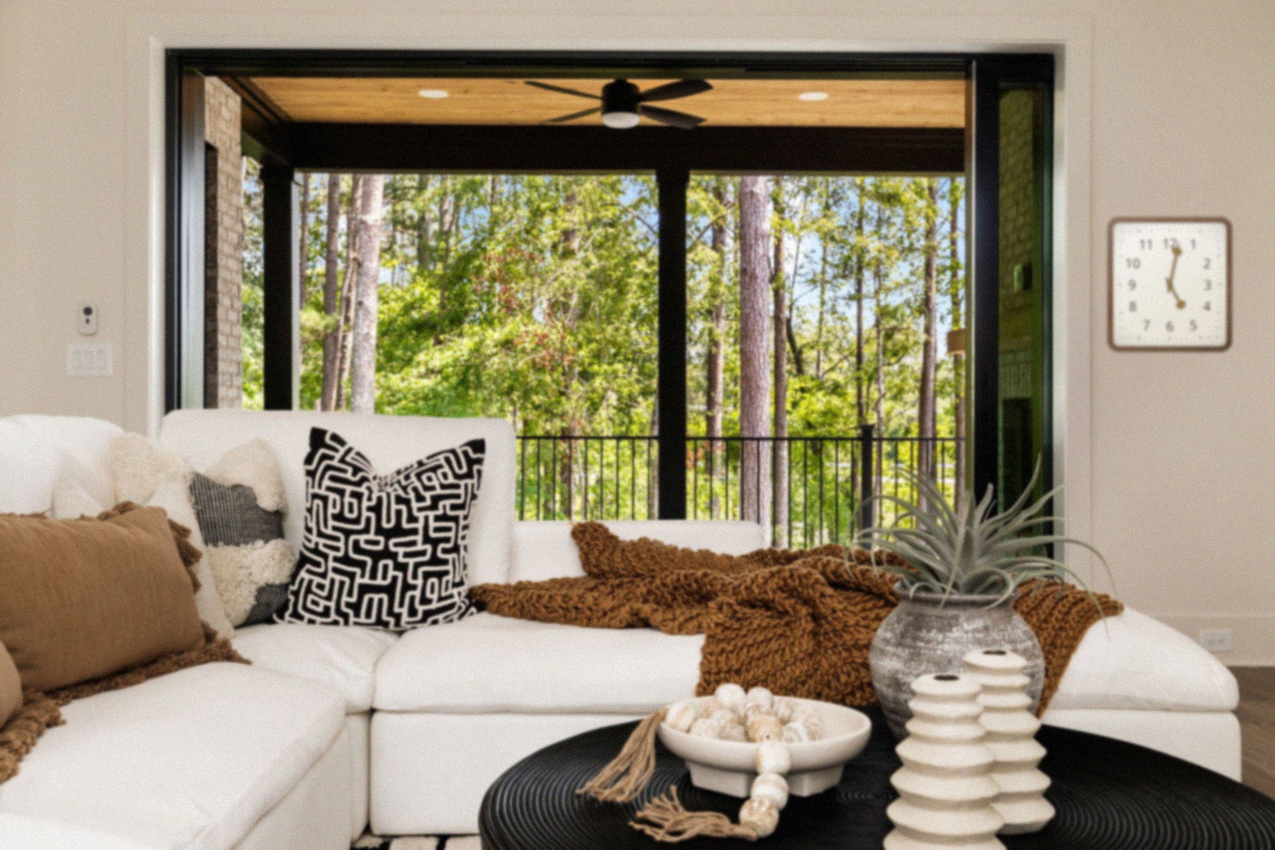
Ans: 5:02
